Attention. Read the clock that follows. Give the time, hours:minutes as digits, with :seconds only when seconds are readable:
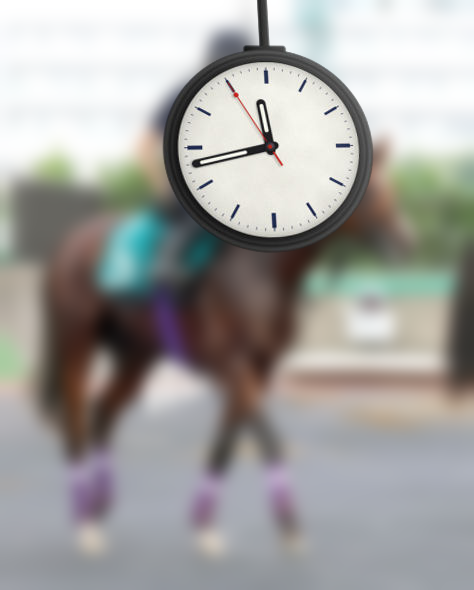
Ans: 11:42:55
